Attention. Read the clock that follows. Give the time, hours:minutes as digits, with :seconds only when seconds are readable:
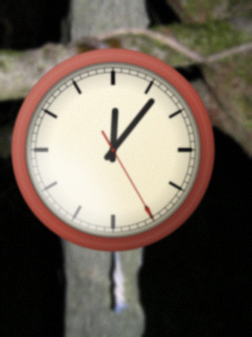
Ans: 12:06:25
